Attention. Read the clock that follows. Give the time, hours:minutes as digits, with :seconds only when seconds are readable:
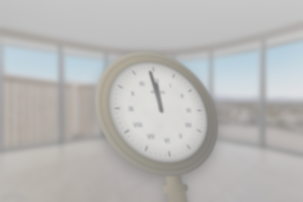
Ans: 11:59
